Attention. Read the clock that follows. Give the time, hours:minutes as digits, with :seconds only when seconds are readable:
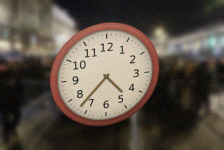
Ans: 4:37
